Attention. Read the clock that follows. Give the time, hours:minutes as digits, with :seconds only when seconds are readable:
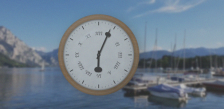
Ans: 6:04
